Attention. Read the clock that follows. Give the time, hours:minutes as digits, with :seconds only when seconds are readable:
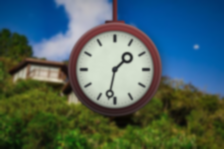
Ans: 1:32
